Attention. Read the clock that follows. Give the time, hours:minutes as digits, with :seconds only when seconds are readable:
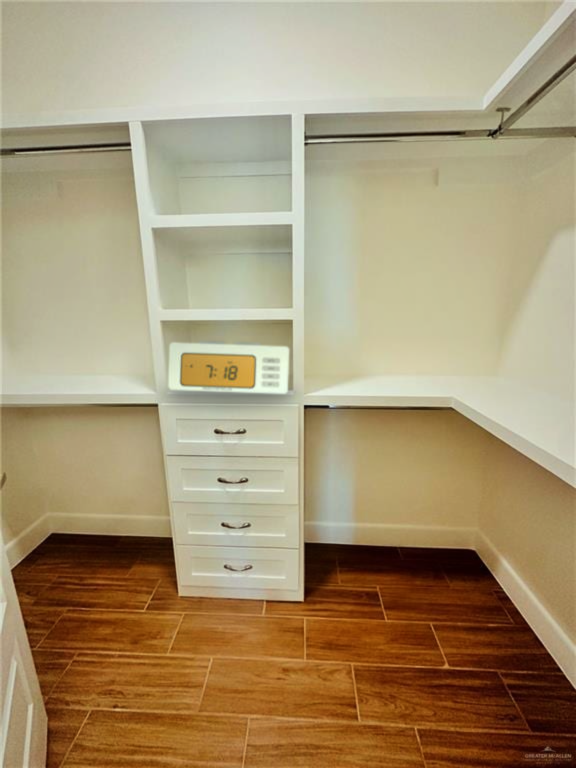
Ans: 7:18
